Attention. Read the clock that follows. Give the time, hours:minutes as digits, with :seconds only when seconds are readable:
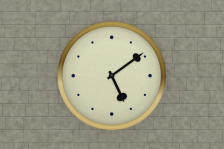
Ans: 5:09
